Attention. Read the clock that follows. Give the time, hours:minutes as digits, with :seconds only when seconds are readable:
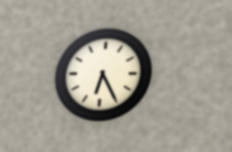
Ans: 6:25
